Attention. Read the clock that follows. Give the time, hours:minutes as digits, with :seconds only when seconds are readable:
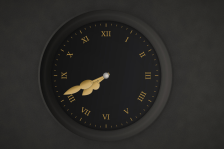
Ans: 7:41
